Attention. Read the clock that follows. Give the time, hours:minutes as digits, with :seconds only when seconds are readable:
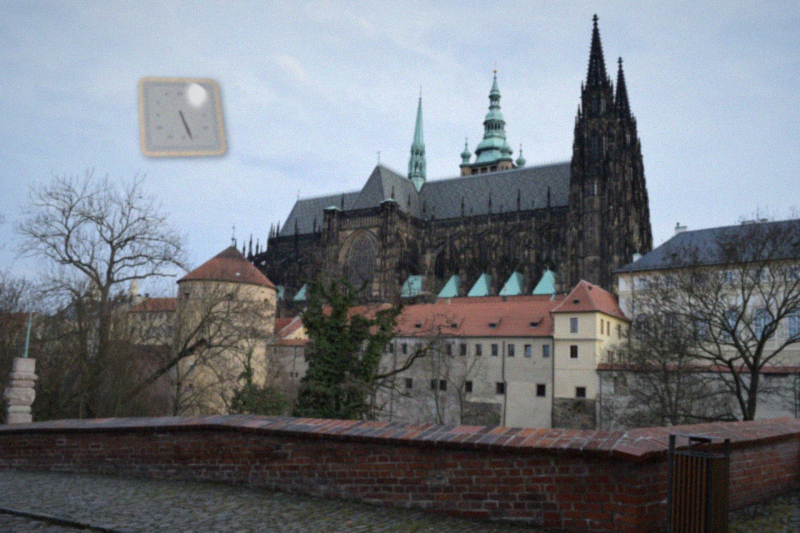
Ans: 5:27
